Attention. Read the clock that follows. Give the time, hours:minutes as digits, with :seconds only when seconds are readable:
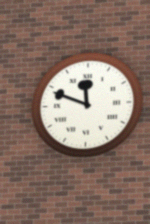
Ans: 11:49
